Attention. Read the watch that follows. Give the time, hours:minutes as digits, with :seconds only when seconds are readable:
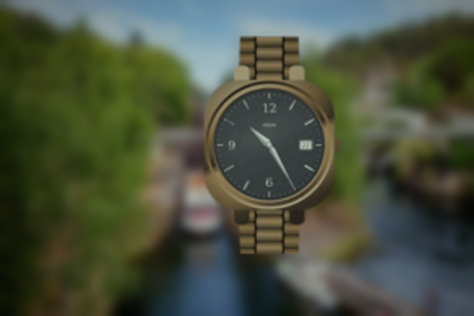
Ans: 10:25
